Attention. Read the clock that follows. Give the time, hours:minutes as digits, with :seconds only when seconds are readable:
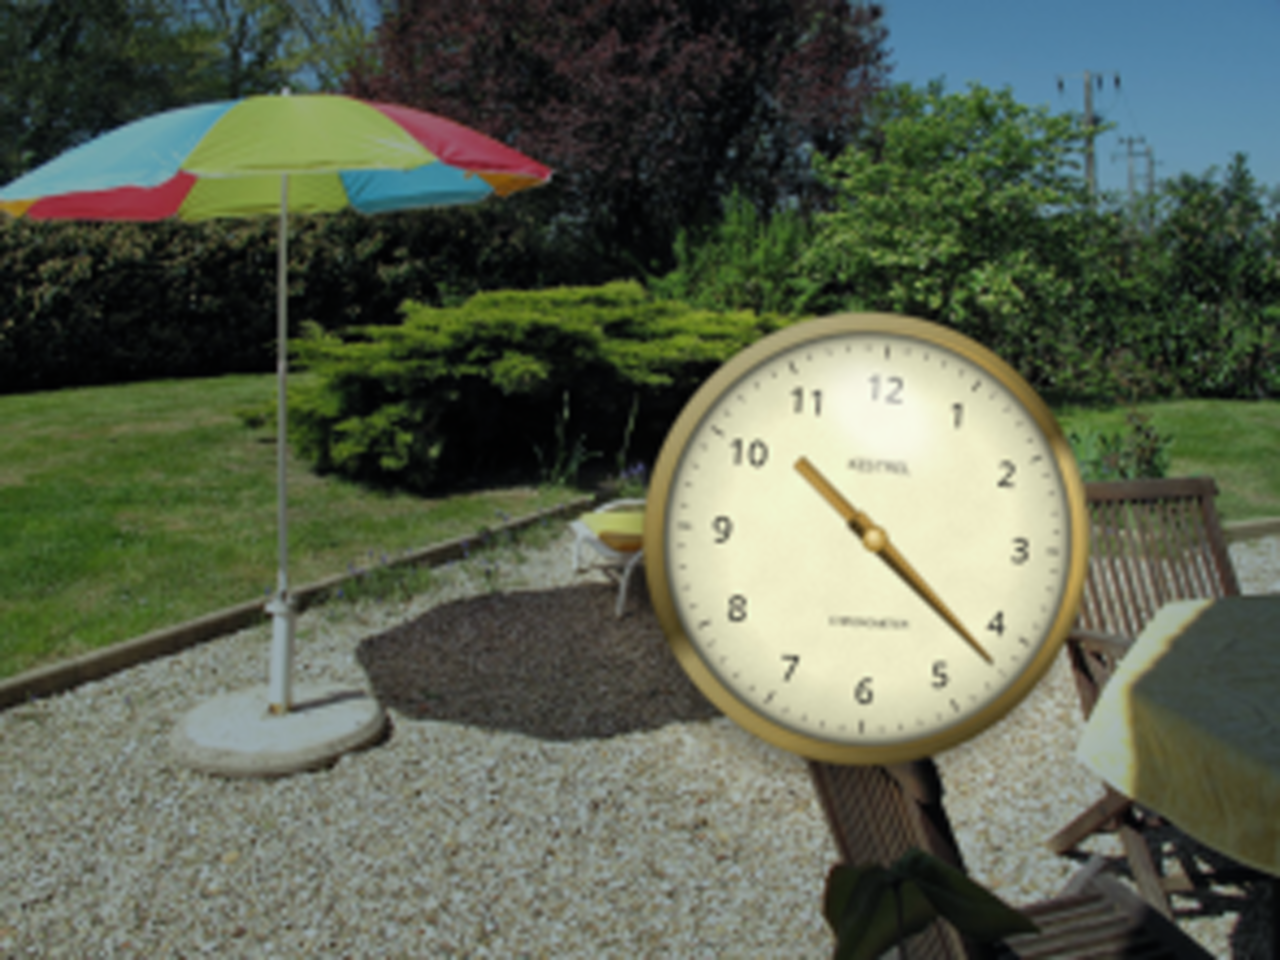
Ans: 10:22
